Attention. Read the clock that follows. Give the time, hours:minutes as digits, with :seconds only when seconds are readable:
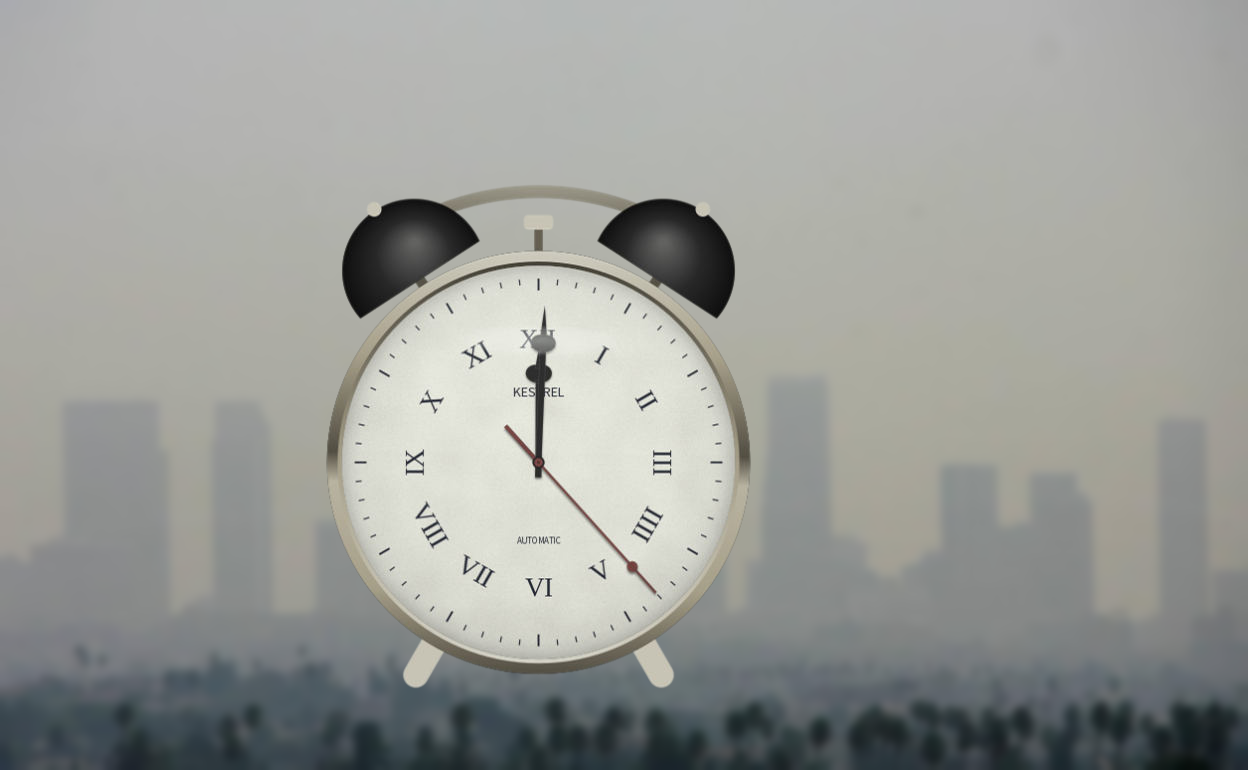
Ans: 12:00:23
